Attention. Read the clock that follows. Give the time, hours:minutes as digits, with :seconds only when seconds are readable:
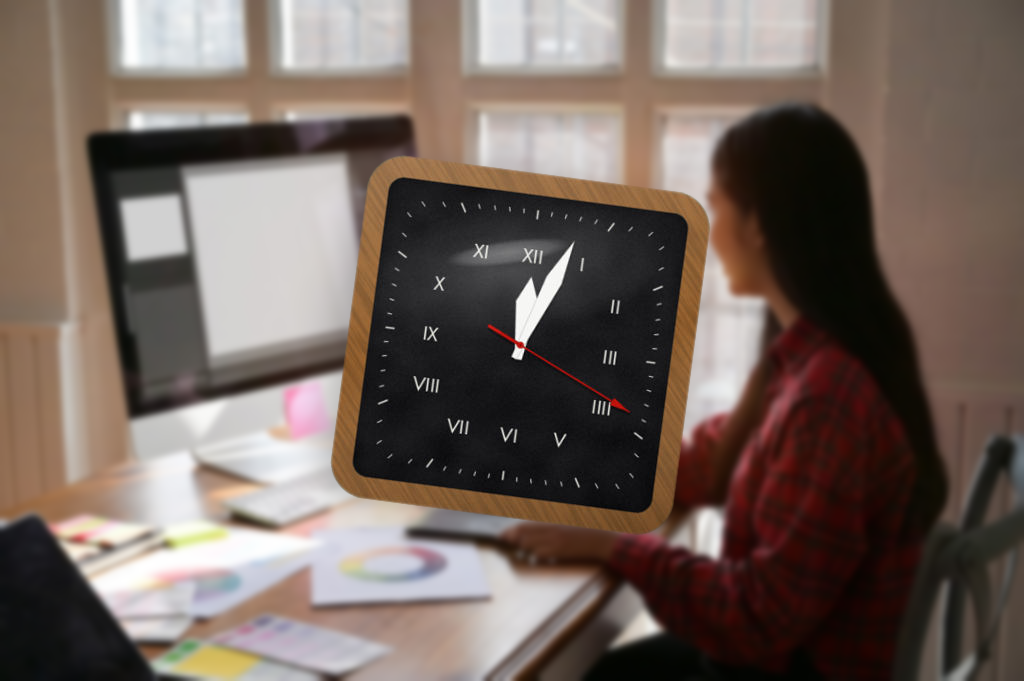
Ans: 12:03:19
